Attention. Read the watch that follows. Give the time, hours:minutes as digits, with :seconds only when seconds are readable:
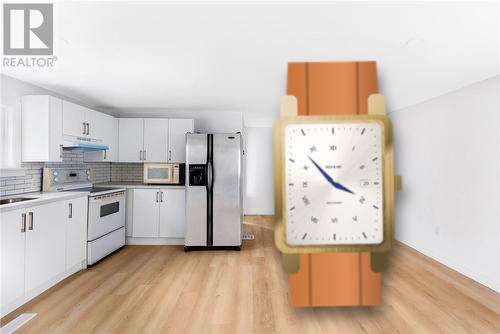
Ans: 3:53
